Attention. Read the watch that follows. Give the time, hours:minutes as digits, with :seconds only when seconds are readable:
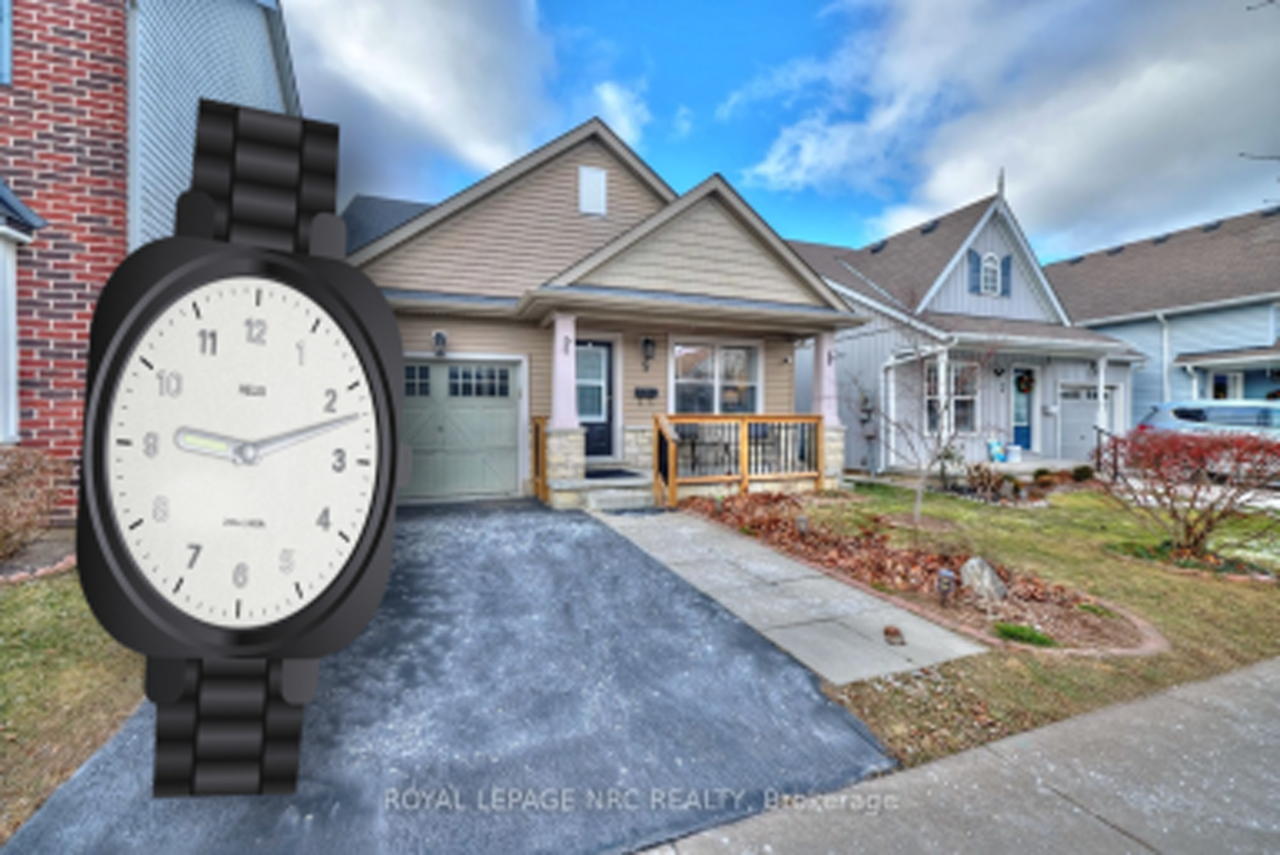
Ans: 9:12
